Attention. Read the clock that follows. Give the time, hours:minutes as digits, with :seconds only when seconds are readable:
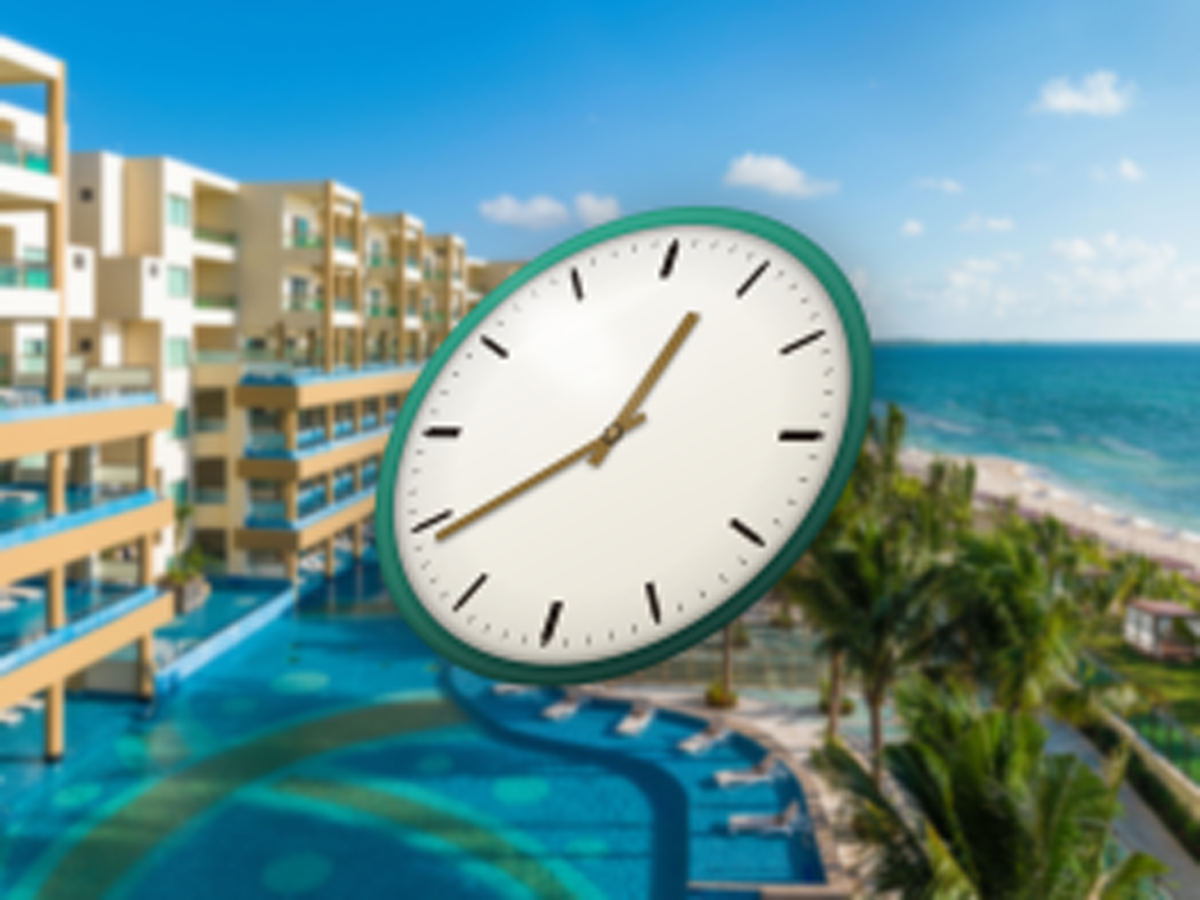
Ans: 12:39
